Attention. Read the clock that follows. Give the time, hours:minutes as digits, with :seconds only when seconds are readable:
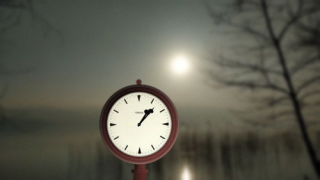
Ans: 1:07
